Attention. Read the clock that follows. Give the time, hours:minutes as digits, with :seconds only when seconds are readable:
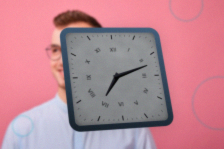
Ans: 7:12
